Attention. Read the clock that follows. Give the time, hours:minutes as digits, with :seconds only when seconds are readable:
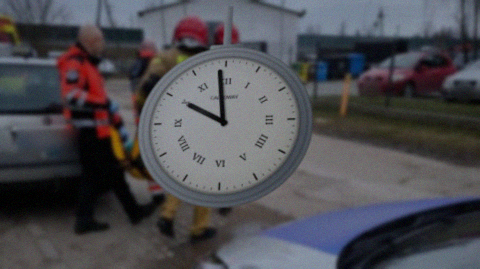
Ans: 9:59
